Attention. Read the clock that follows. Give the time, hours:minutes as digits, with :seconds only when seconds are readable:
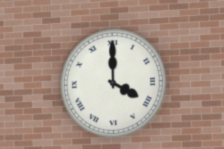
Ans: 4:00
